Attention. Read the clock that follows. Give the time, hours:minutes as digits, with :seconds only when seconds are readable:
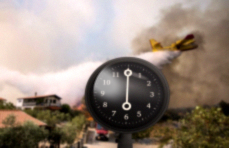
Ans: 6:00
